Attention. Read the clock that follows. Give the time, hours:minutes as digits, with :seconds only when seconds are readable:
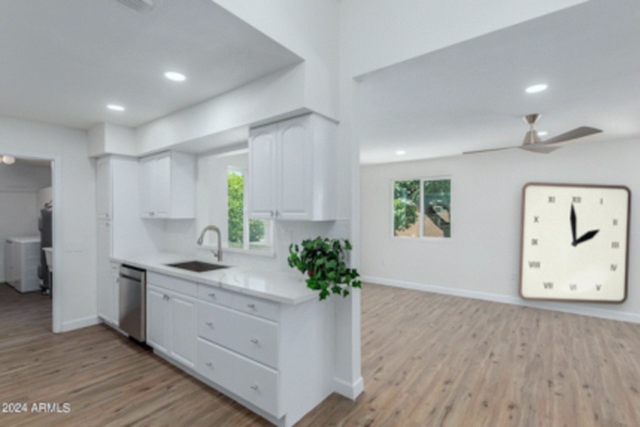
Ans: 1:59
